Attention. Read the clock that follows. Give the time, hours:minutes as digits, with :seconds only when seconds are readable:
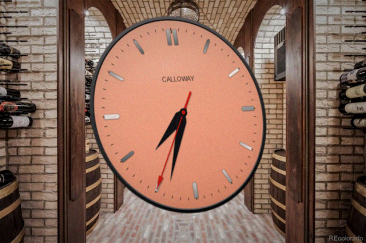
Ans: 7:33:35
